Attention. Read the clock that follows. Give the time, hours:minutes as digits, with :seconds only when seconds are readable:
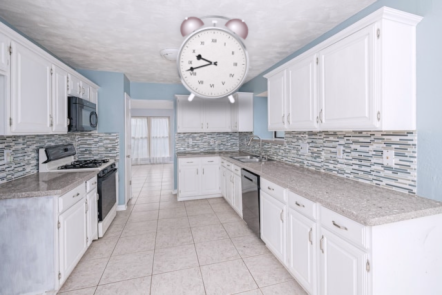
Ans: 9:42
